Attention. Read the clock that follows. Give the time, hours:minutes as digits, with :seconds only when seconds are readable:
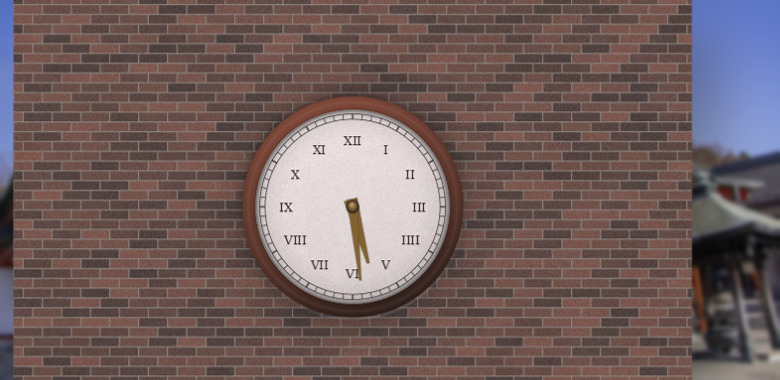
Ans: 5:29
